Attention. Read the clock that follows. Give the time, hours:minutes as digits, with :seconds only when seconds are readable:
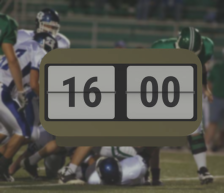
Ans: 16:00
